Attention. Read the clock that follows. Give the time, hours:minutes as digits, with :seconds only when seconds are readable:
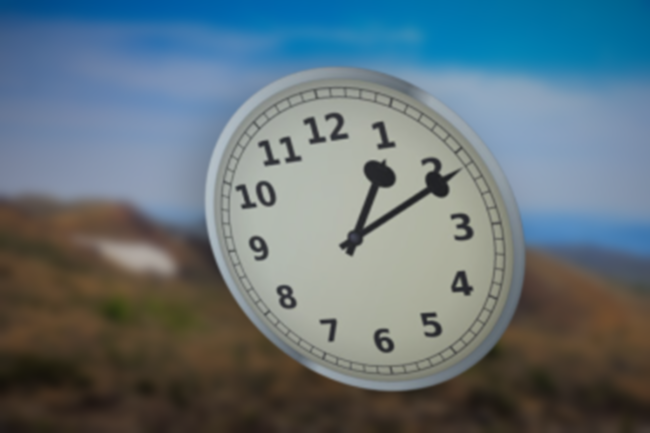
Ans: 1:11
